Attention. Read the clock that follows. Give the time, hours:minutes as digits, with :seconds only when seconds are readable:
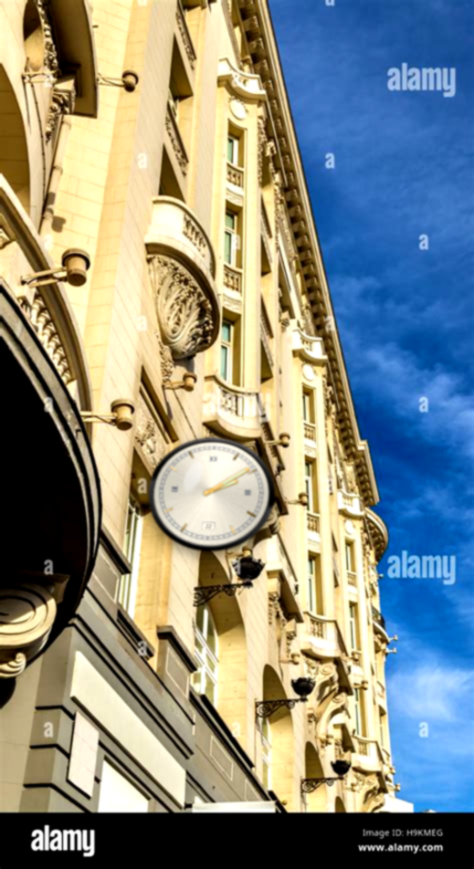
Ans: 2:09
